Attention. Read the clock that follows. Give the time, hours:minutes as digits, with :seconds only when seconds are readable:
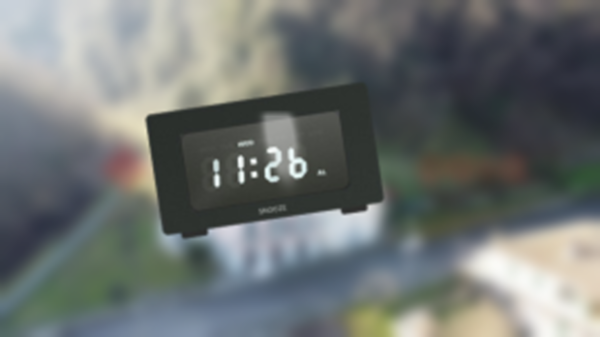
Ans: 11:26
